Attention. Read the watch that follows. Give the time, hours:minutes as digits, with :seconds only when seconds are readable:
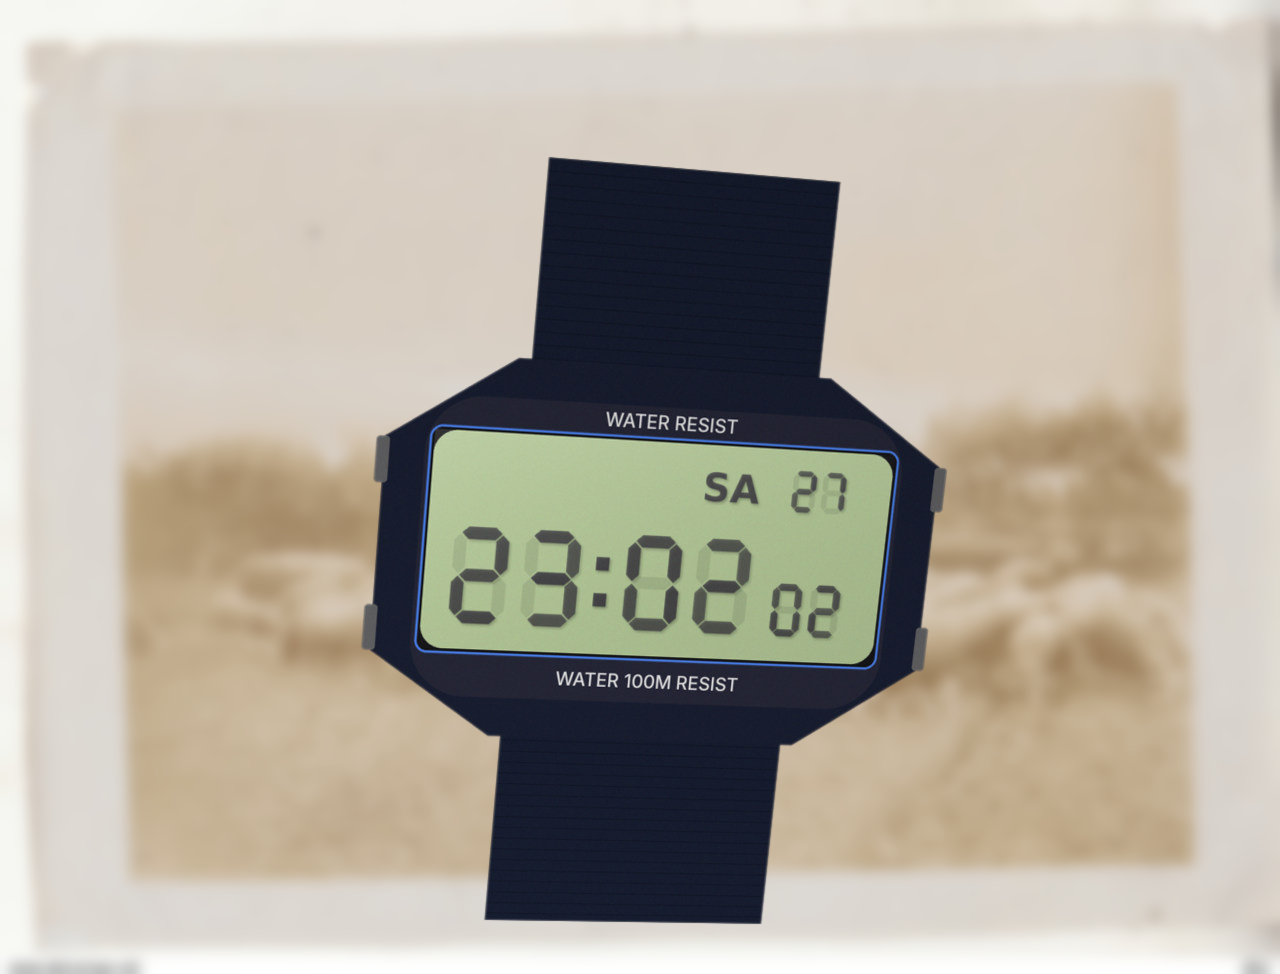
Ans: 23:02:02
